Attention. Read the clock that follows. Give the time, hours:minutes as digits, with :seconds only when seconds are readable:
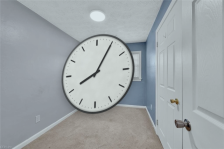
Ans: 8:05
